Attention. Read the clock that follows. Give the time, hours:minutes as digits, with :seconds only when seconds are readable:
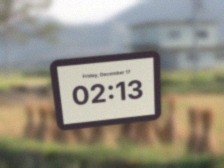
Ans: 2:13
